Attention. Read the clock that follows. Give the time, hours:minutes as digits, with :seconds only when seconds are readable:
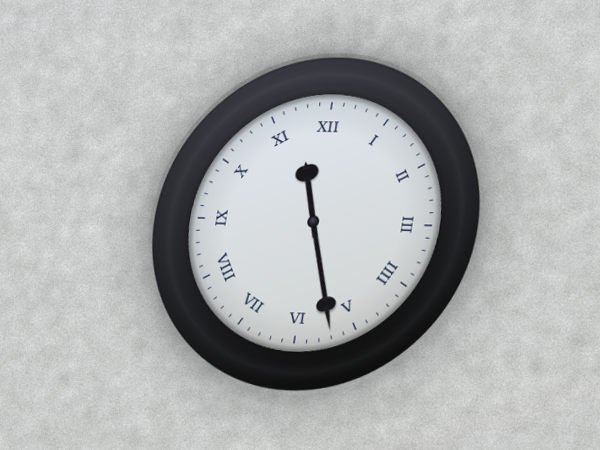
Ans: 11:27
